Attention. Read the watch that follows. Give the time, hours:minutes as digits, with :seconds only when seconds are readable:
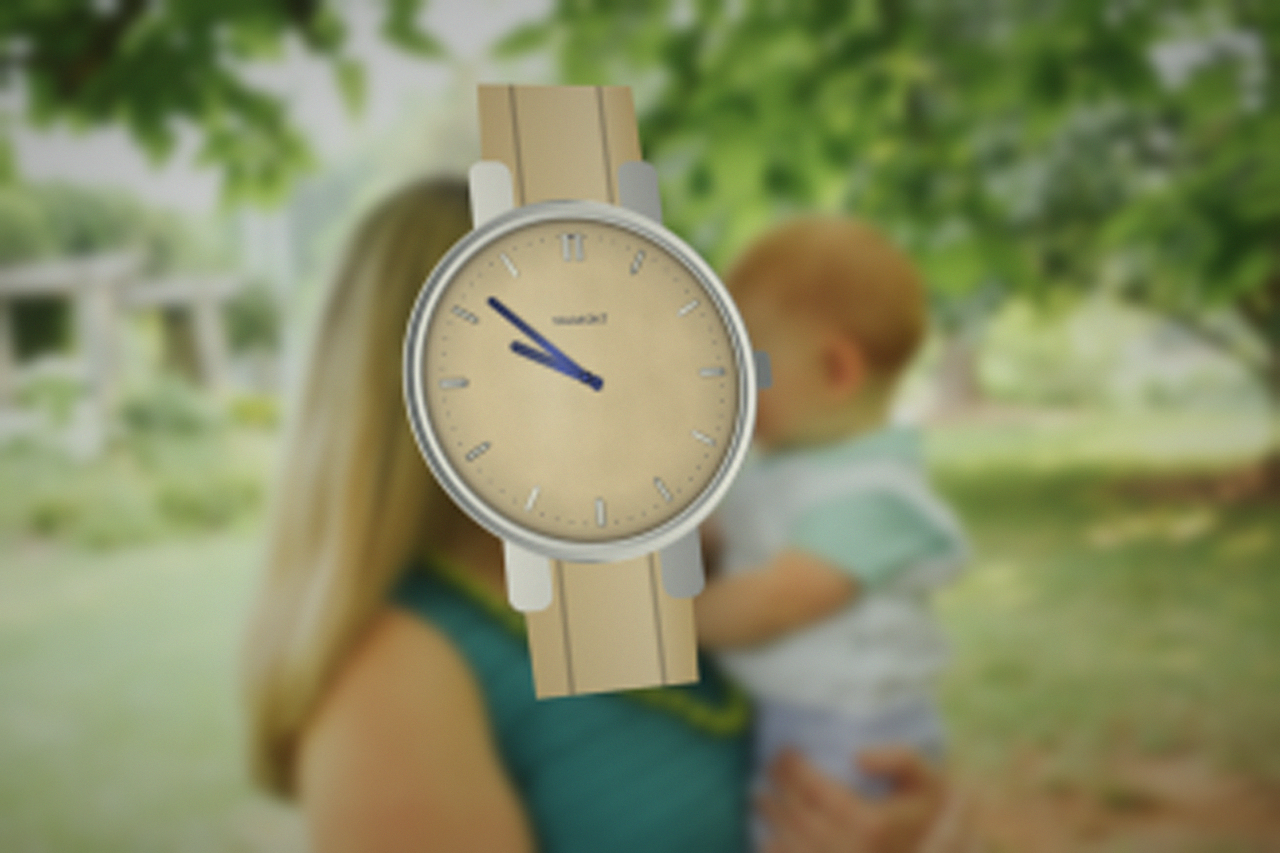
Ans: 9:52
